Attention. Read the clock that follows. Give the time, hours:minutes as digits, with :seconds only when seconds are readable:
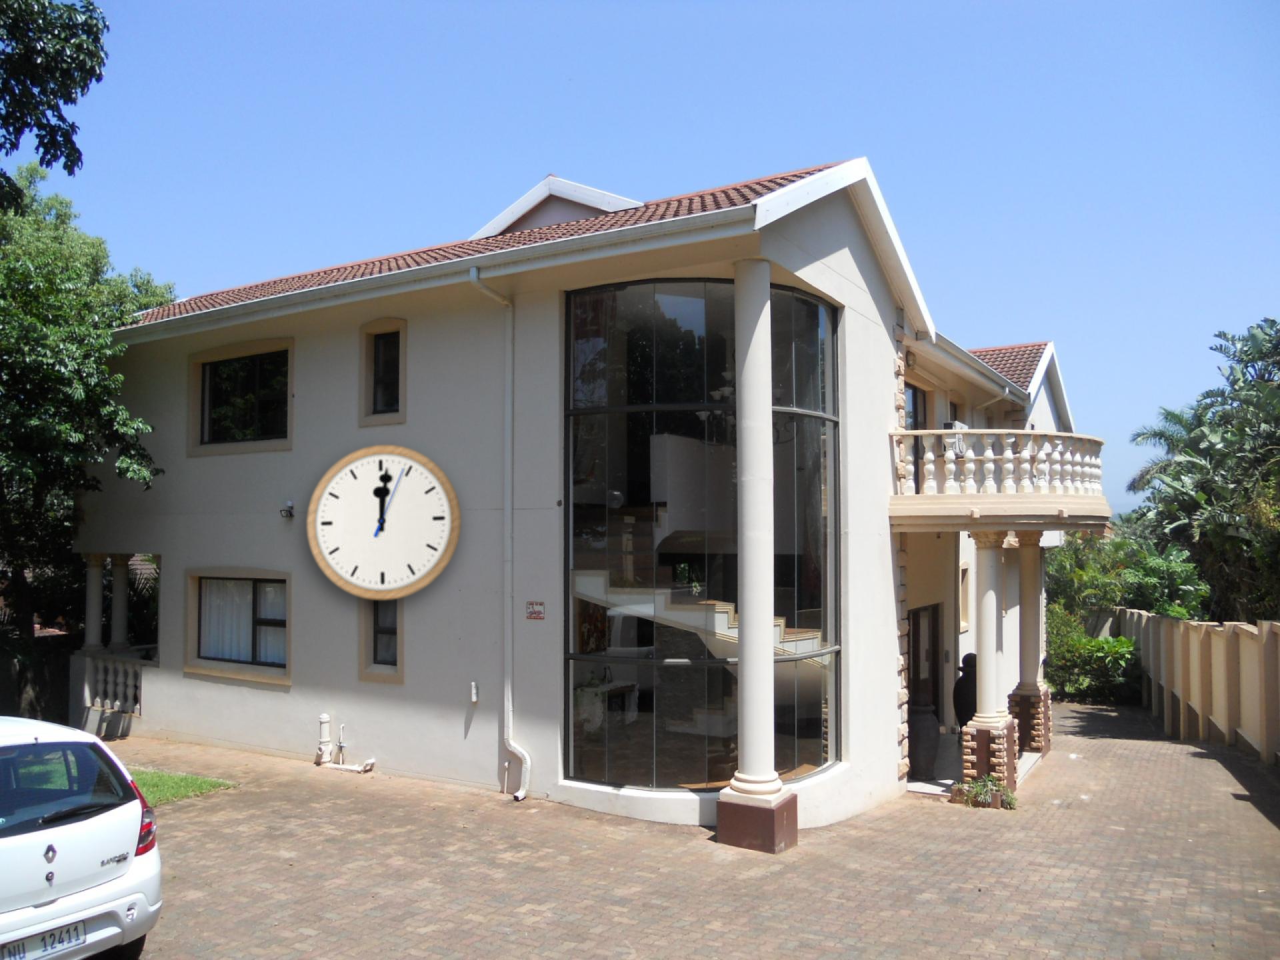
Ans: 12:01:04
